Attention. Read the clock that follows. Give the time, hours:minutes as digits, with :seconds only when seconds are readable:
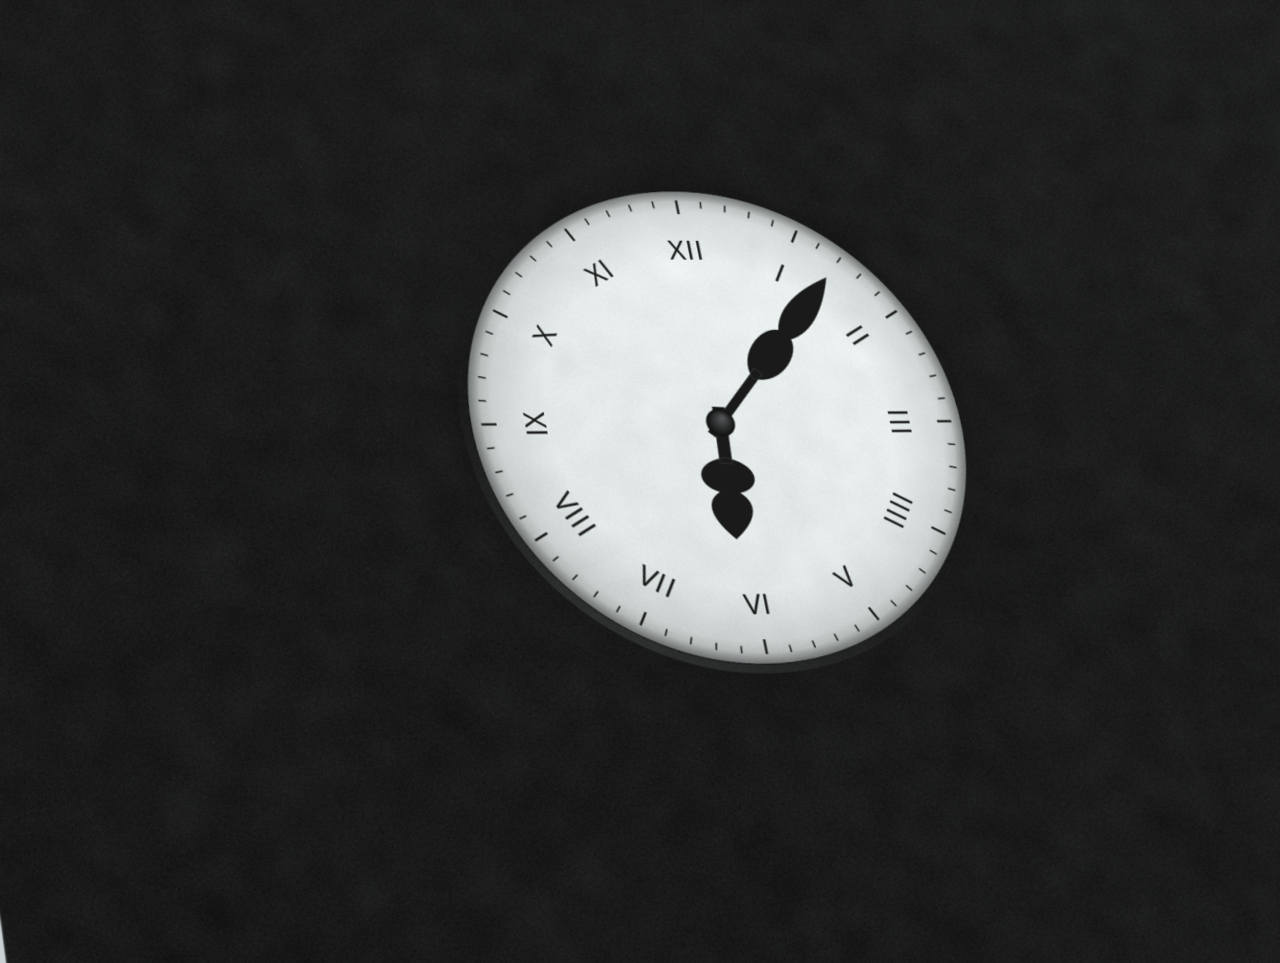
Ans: 6:07
